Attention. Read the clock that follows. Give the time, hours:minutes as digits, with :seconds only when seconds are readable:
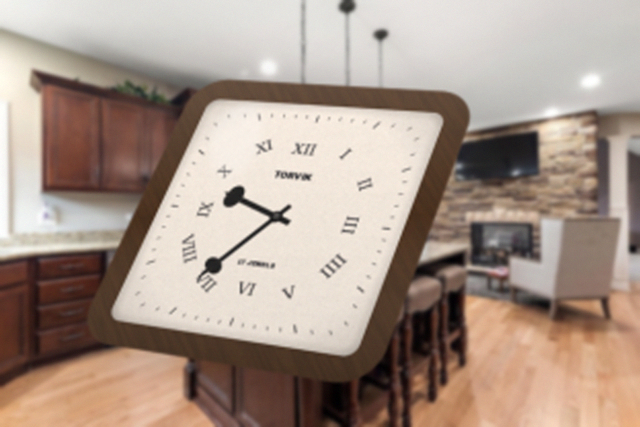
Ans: 9:36
